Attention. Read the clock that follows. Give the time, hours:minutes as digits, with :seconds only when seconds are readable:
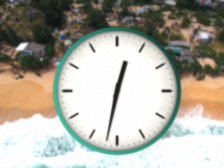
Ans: 12:32
